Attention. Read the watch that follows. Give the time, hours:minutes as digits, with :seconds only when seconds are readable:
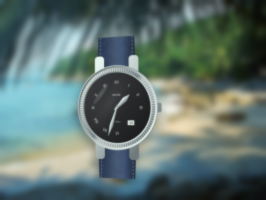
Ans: 1:33
